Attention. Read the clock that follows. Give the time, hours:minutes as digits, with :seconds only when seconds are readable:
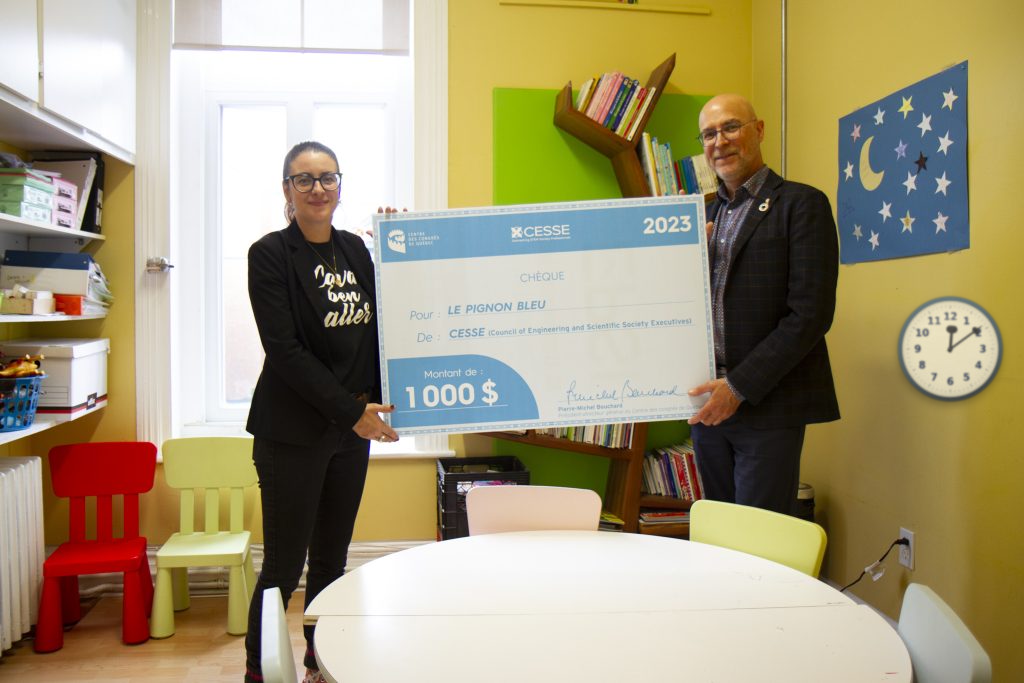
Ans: 12:09
